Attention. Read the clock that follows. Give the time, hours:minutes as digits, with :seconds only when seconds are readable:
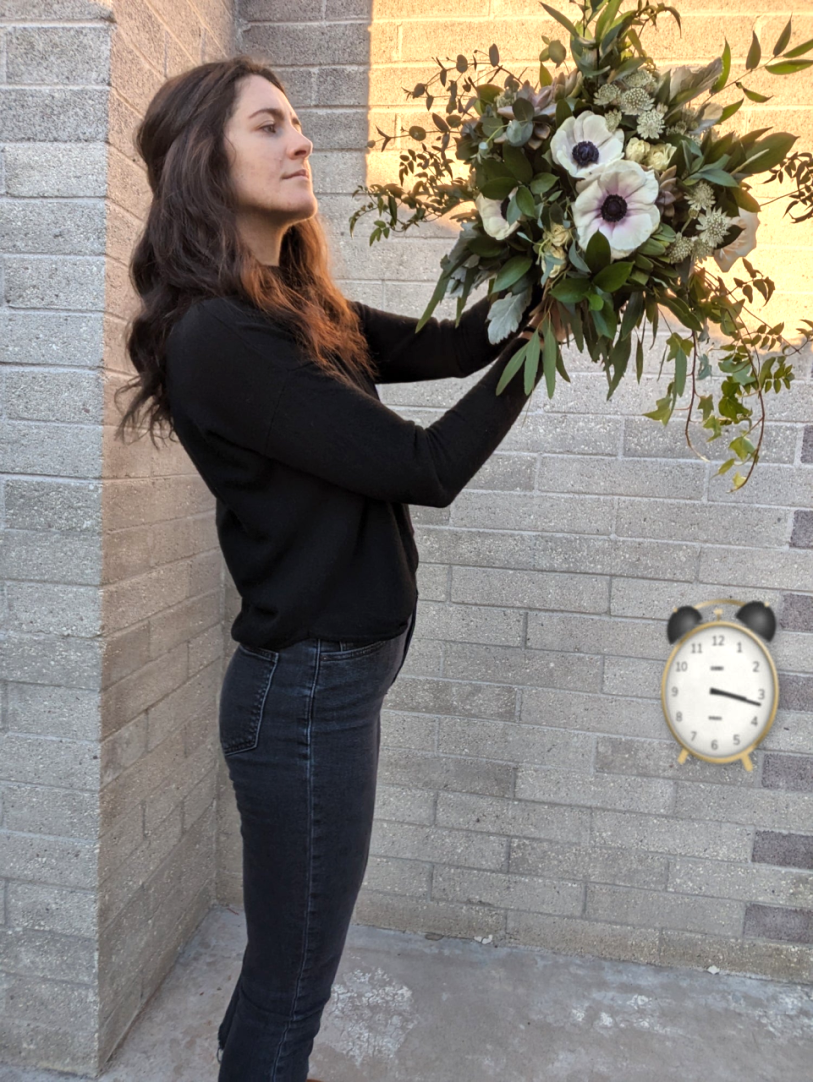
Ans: 3:17
